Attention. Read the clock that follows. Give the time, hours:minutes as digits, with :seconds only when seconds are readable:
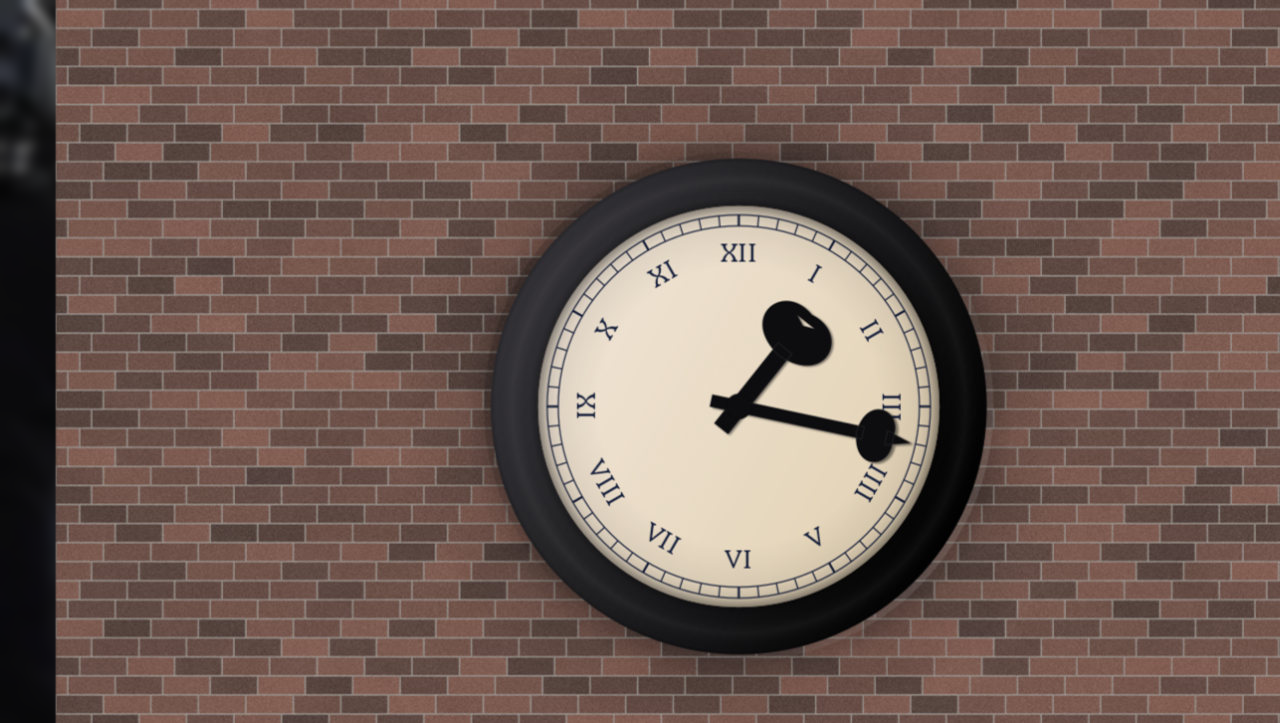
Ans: 1:17
